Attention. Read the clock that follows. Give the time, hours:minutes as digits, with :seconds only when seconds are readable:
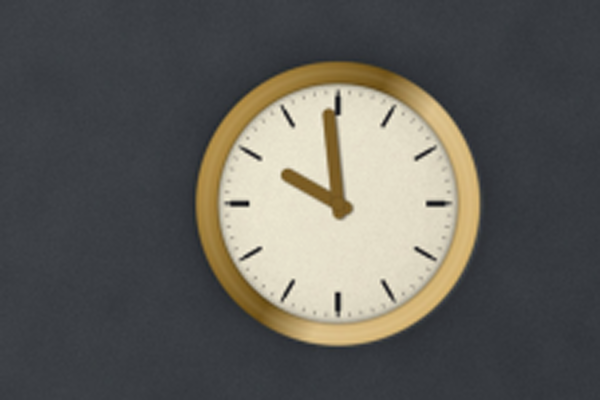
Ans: 9:59
